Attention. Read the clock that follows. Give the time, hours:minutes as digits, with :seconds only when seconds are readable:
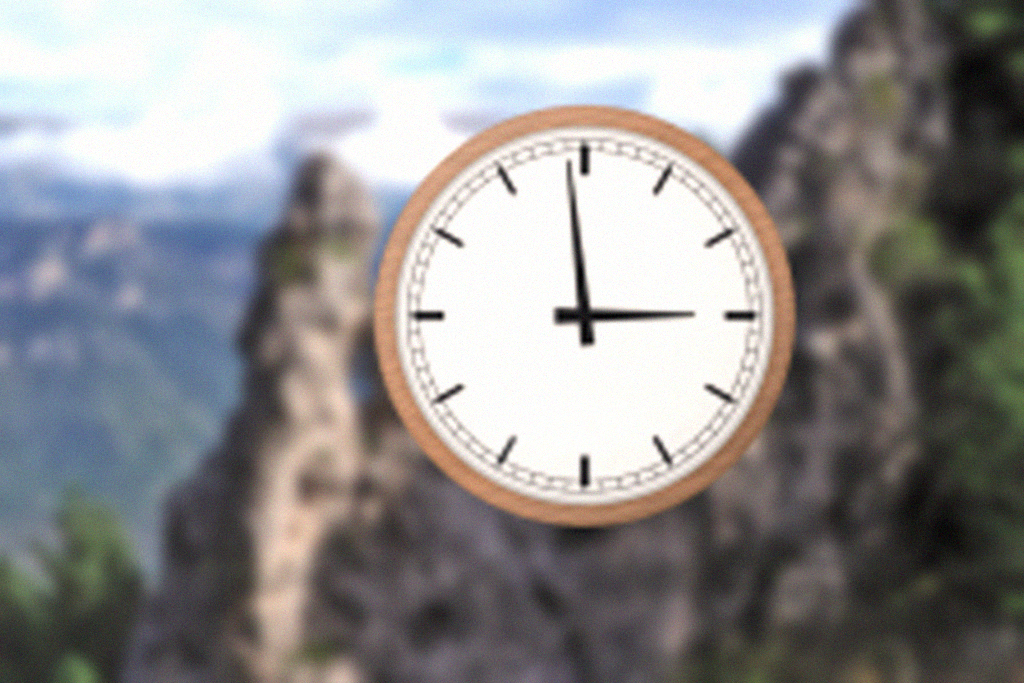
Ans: 2:59
